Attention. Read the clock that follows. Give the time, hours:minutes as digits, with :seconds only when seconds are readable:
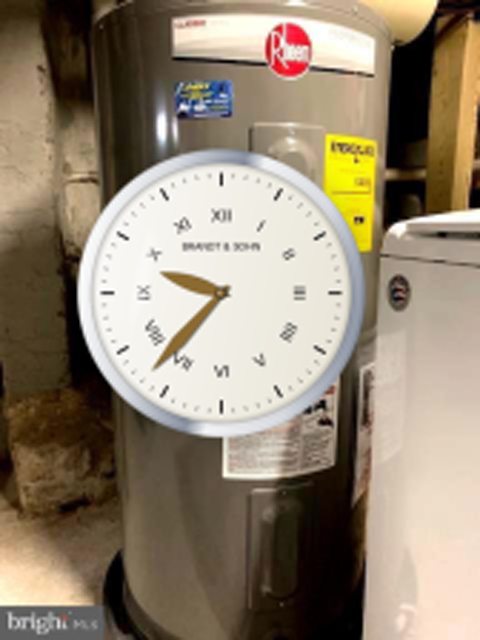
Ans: 9:37
